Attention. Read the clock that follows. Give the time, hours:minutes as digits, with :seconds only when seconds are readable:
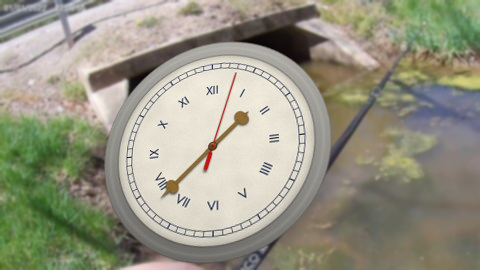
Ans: 1:38:03
